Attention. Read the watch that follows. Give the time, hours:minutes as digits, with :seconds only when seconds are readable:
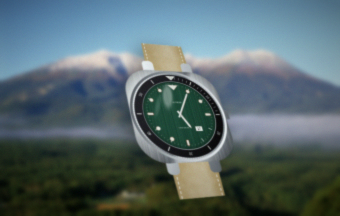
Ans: 5:05
